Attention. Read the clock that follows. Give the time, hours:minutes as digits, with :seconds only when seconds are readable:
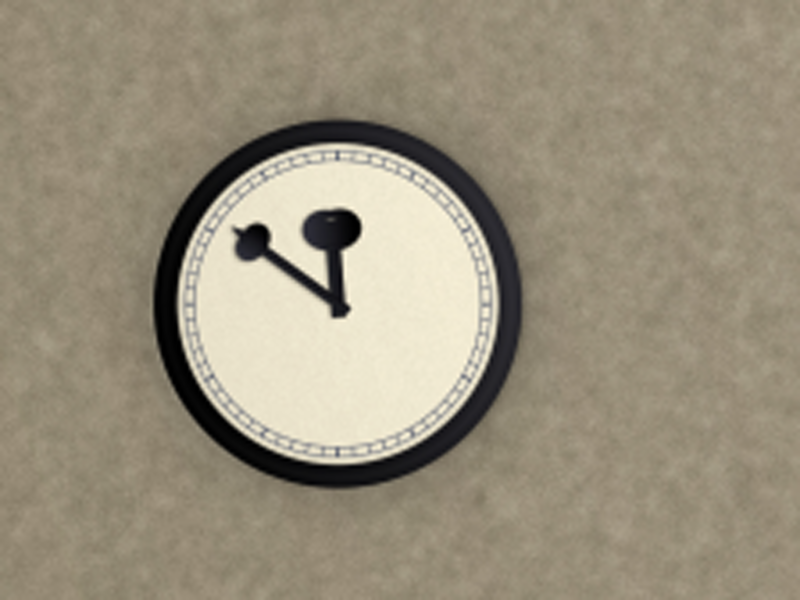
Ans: 11:51
